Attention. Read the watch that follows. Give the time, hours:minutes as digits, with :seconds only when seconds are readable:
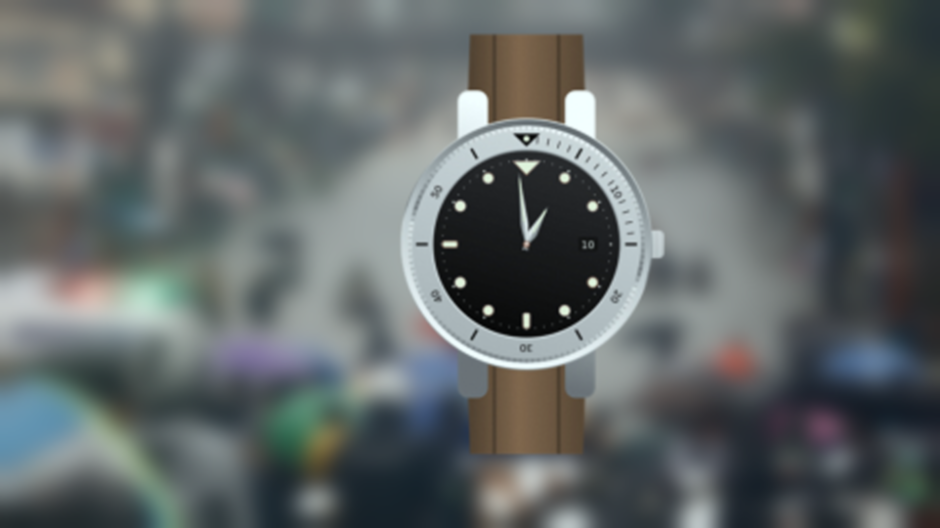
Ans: 12:59
